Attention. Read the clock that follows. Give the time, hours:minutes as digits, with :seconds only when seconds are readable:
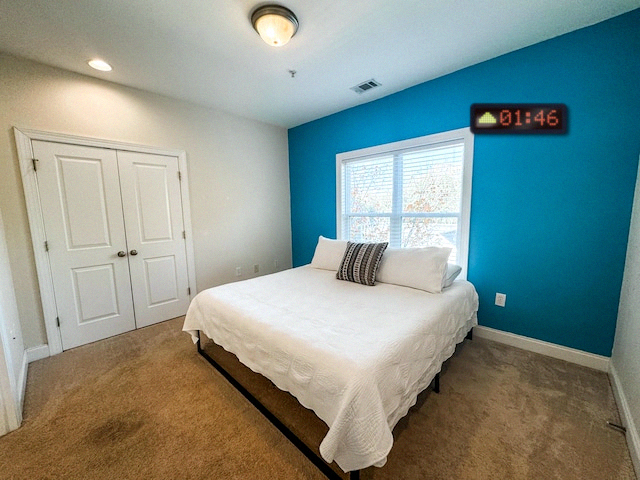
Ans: 1:46
